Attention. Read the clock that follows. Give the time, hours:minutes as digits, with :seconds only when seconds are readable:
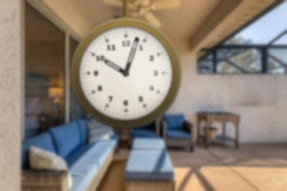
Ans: 10:03
